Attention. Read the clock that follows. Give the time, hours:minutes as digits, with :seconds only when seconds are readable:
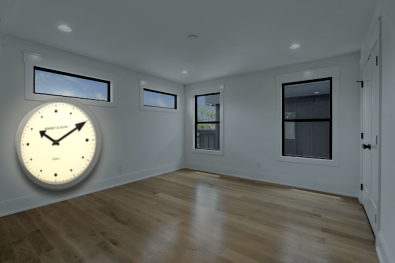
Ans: 10:10
